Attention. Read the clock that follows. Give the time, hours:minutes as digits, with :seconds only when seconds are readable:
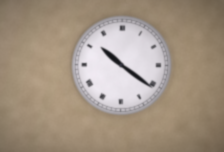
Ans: 10:21
